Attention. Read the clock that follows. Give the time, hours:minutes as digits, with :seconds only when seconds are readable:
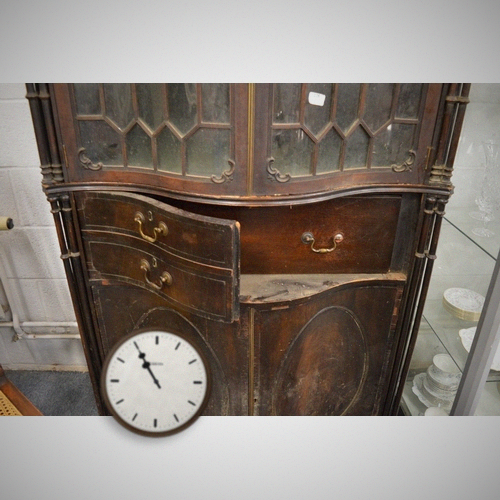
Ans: 10:55
